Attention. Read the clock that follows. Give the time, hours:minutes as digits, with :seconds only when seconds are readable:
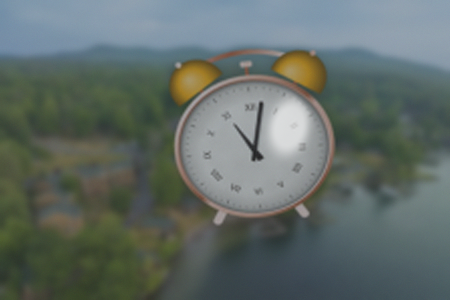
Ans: 11:02
